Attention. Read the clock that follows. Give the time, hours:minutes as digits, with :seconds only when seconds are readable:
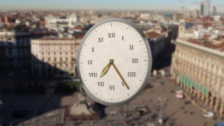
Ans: 7:24
